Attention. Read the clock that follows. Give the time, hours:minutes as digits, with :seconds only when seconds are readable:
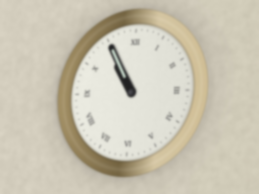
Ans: 10:55
